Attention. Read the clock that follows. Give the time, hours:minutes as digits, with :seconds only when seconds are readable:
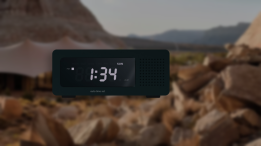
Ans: 1:34
